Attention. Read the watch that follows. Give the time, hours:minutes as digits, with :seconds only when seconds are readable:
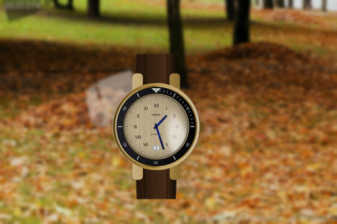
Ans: 1:27
